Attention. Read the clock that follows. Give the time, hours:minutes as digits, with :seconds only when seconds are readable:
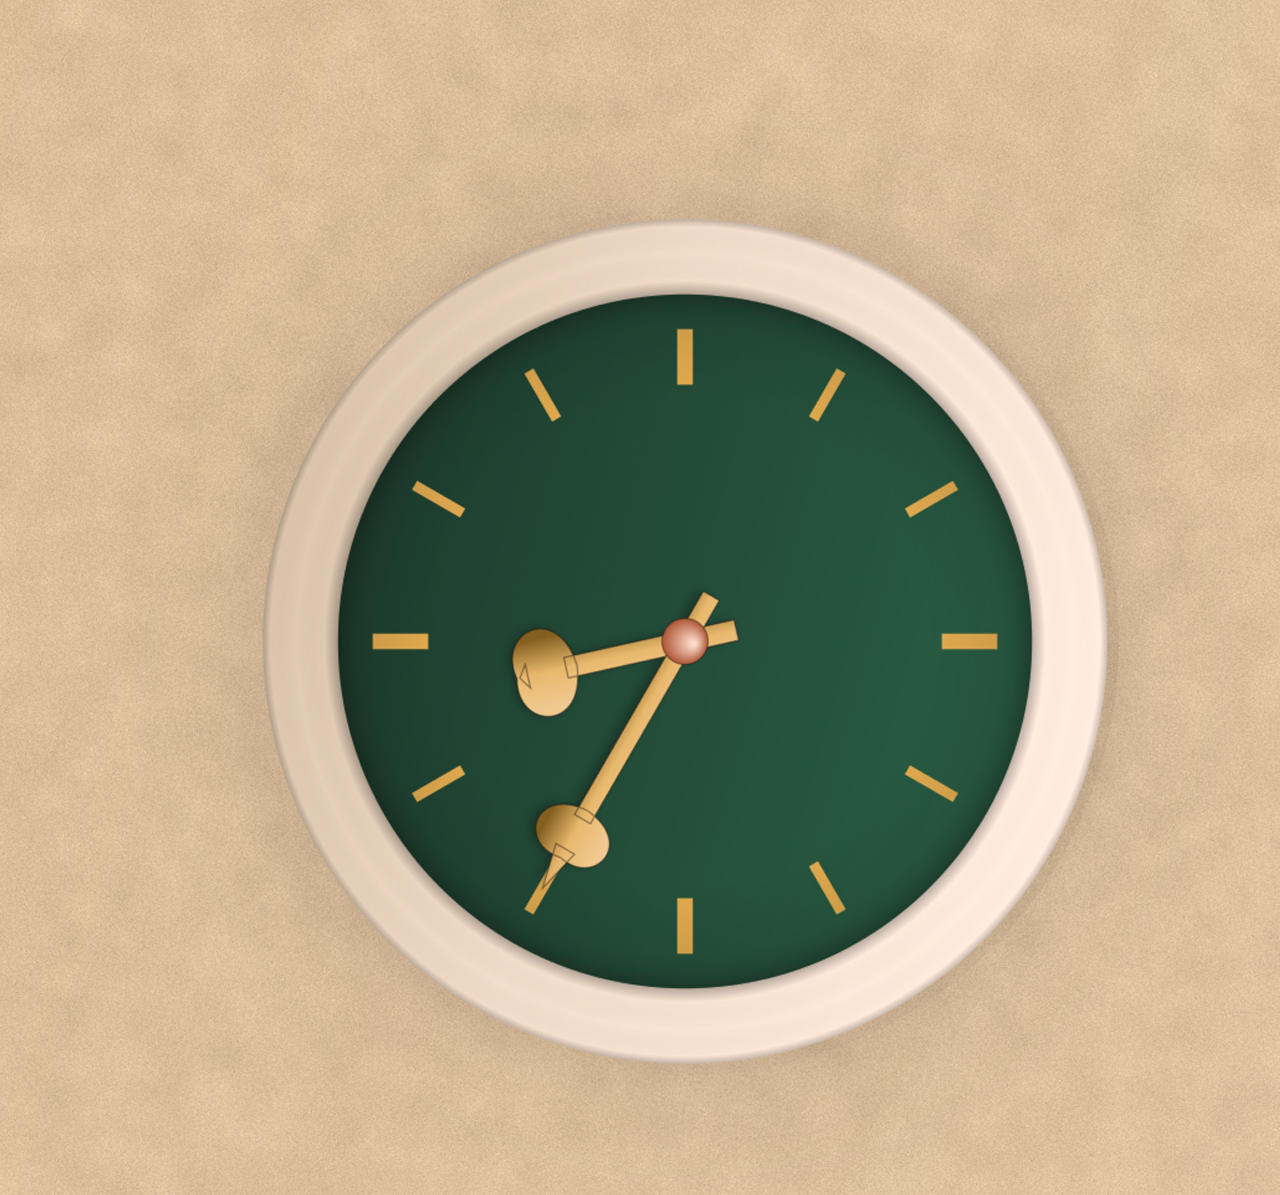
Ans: 8:35
